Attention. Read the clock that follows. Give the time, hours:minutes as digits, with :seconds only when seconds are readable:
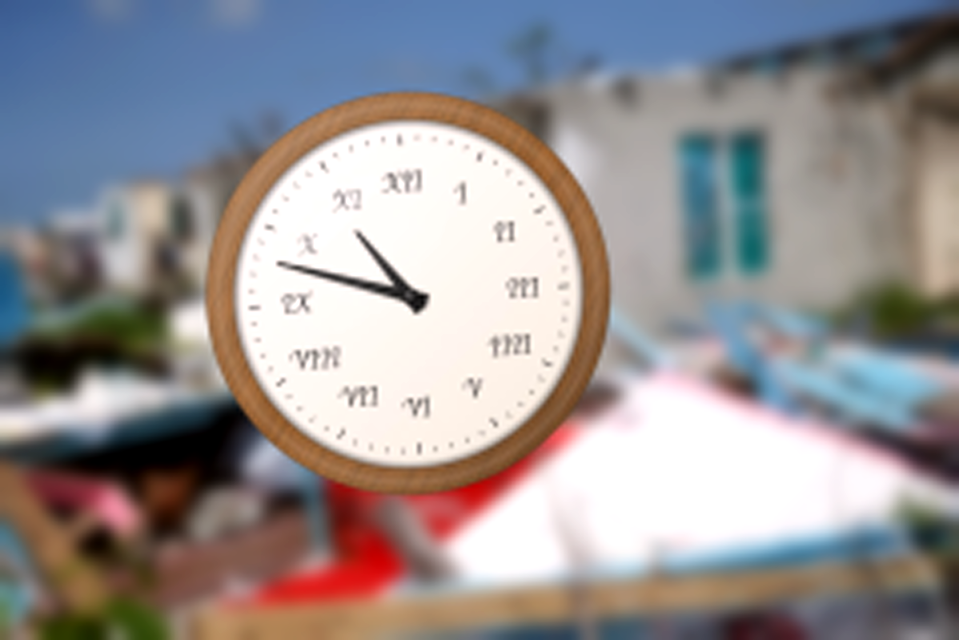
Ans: 10:48
